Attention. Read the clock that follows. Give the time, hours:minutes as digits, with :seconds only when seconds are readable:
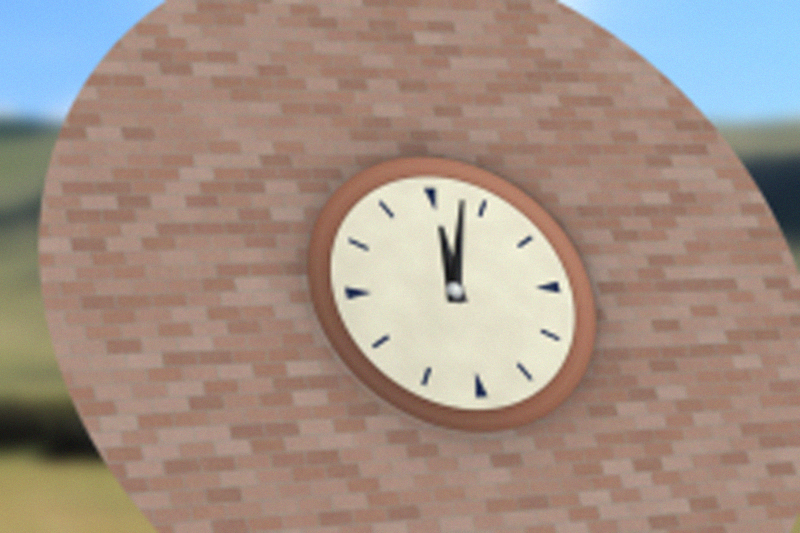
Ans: 12:03
